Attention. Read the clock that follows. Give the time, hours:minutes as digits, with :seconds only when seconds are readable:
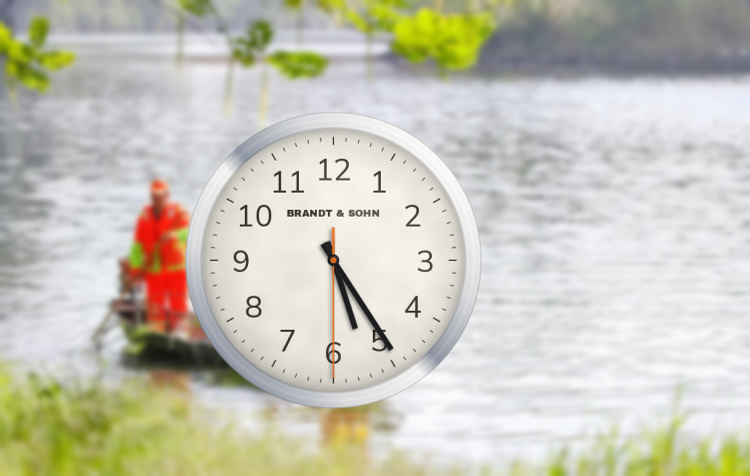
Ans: 5:24:30
